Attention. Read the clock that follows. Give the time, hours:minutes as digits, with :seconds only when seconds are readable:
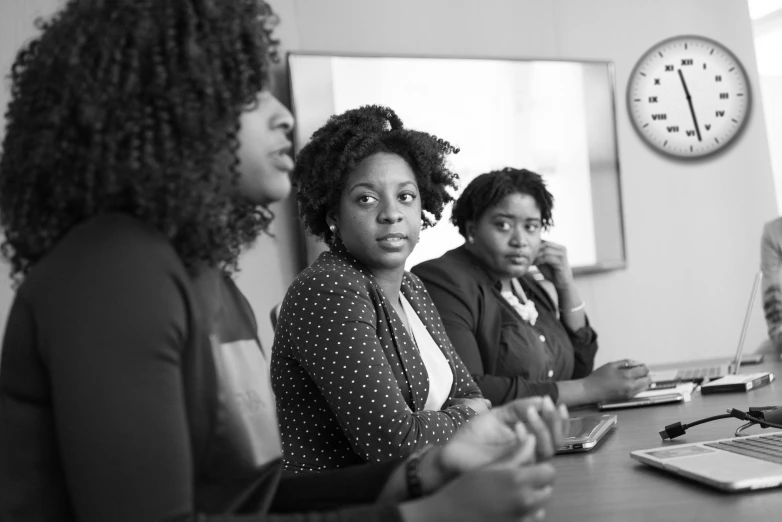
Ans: 11:28
